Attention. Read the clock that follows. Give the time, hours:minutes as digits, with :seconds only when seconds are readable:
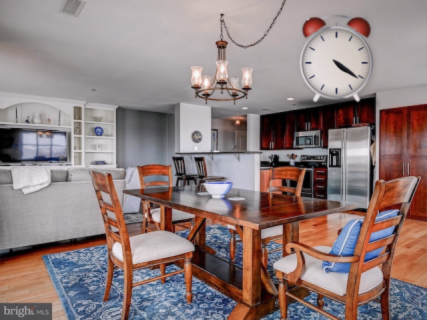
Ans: 4:21
